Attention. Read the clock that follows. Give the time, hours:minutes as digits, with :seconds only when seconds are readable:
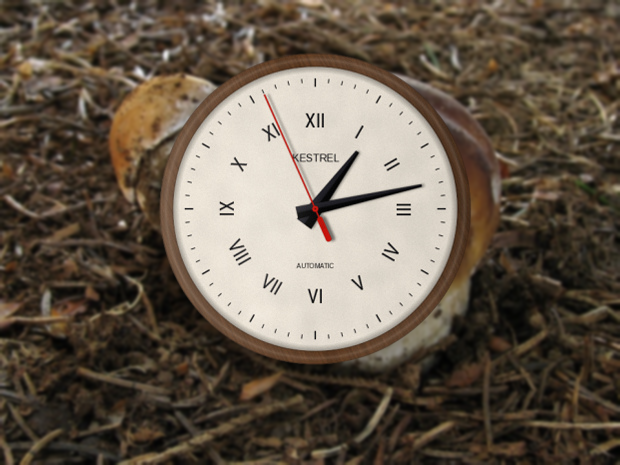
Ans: 1:12:56
